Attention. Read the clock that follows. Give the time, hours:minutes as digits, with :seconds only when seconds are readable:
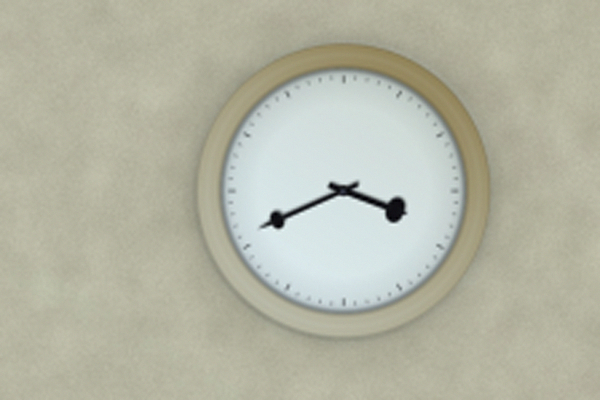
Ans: 3:41
